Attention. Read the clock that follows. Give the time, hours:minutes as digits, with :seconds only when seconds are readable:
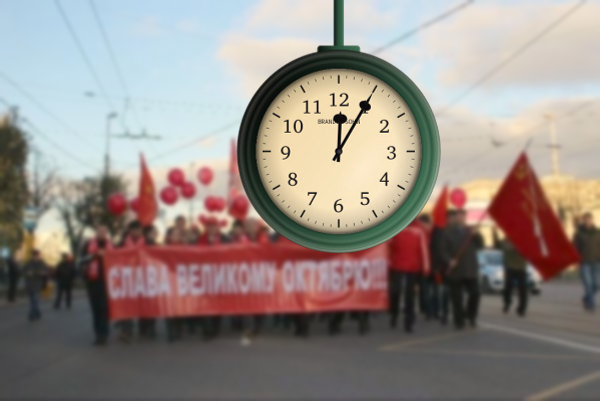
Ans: 12:05
